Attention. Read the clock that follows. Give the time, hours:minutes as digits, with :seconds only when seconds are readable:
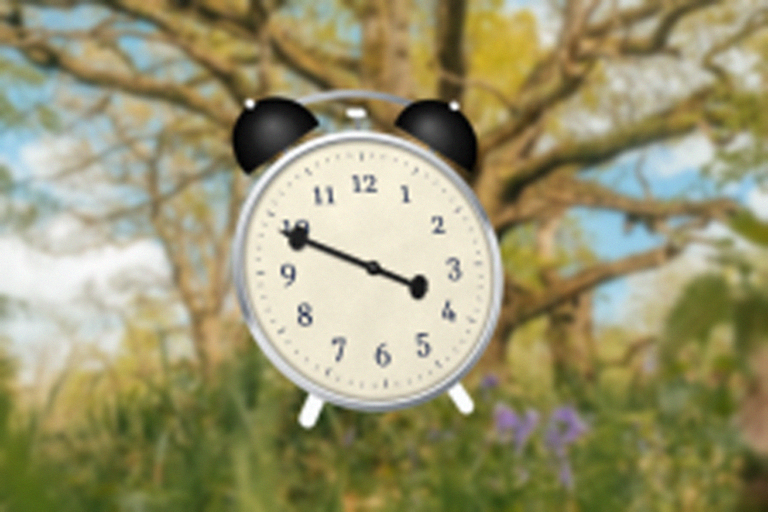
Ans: 3:49
